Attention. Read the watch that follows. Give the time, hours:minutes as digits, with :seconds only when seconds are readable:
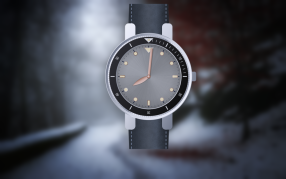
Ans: 8:01
